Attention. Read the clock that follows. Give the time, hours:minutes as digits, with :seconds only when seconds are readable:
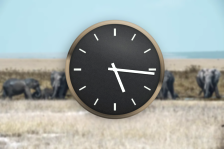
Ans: 5:16
